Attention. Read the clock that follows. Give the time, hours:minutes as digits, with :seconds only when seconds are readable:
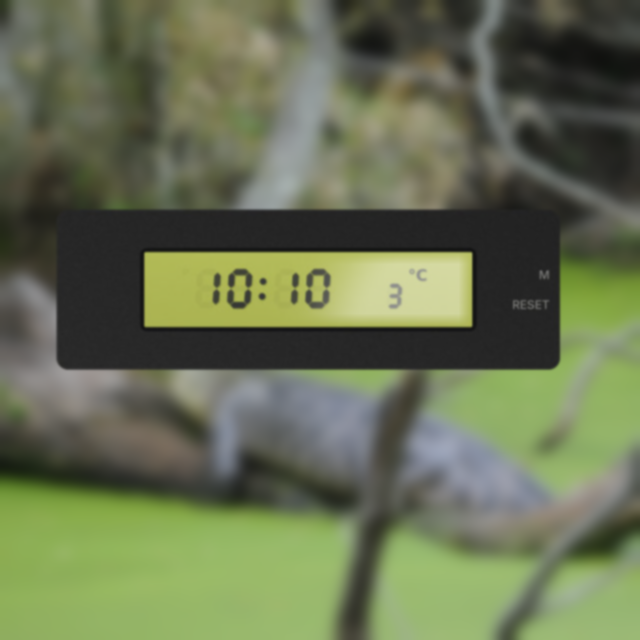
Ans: 10:10
